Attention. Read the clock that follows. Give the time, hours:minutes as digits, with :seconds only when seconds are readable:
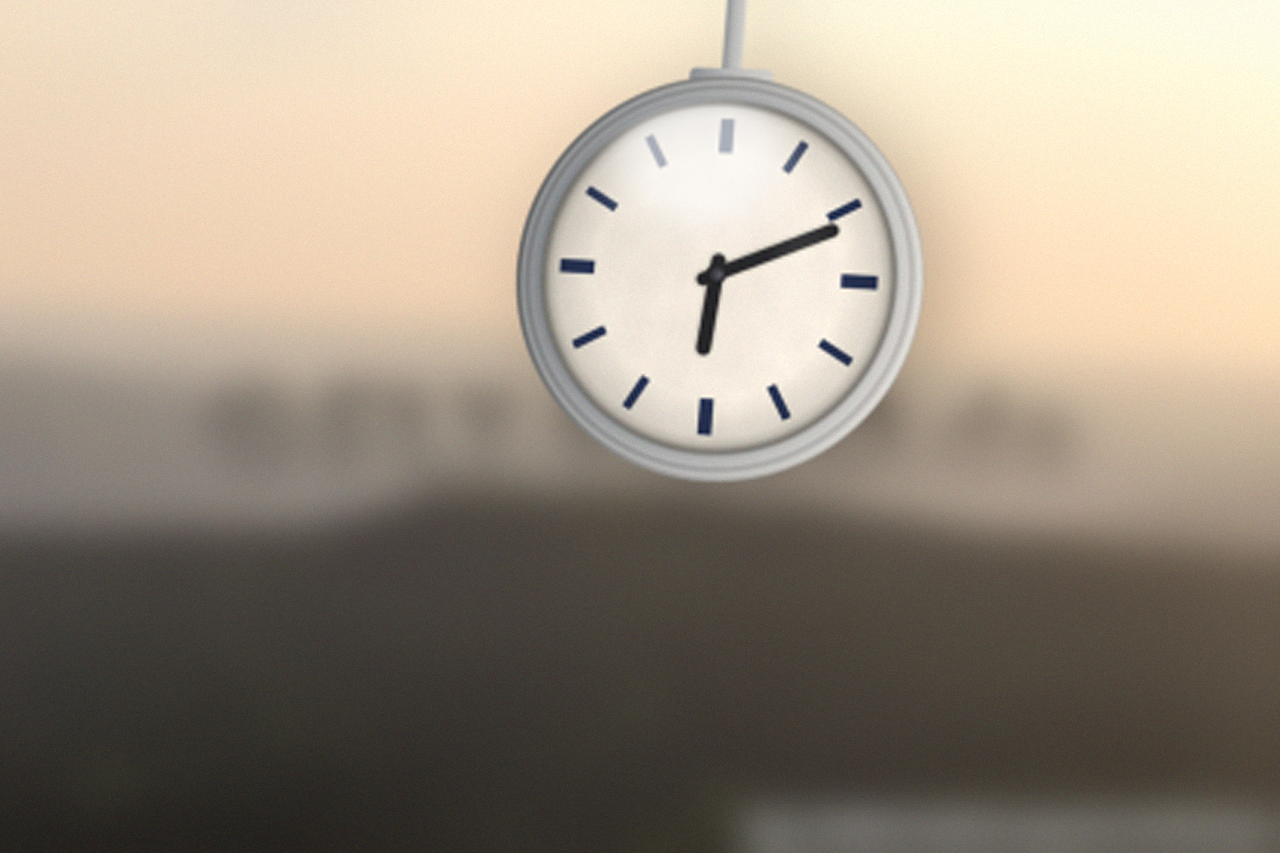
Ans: 6:11
